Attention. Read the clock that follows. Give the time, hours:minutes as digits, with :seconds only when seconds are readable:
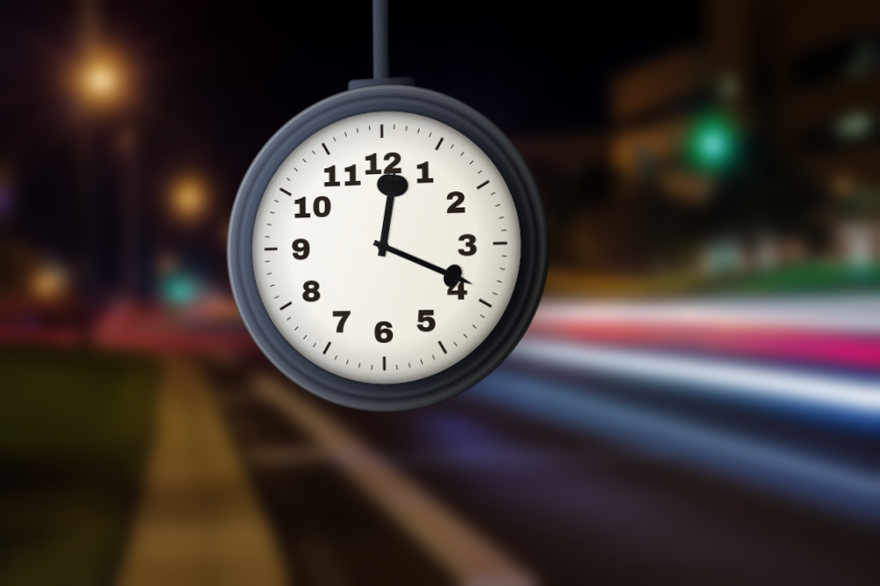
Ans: 12:19
